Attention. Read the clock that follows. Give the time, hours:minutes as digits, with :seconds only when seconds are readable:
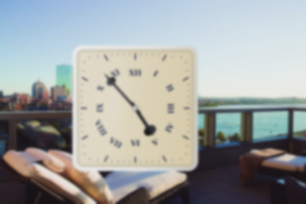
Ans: 4:53
